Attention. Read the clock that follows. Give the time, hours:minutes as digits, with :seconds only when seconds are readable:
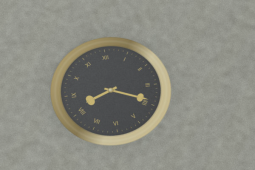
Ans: 8:19
